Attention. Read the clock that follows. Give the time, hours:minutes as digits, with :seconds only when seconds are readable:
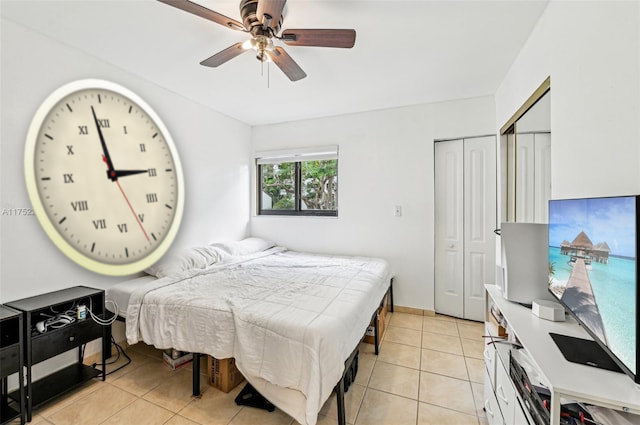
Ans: 2:58:26
